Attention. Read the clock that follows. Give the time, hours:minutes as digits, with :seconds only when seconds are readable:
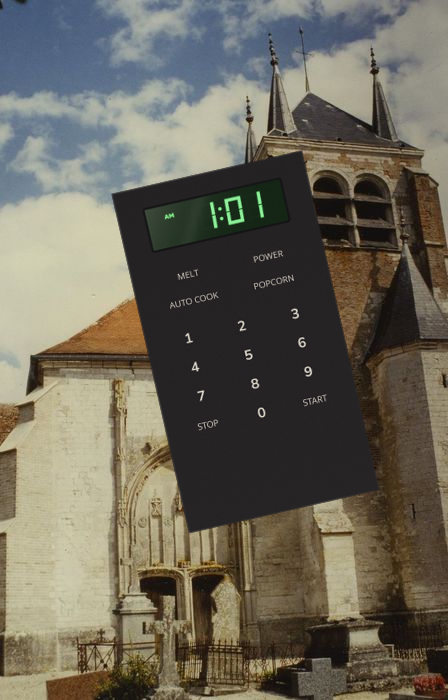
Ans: 1:01
